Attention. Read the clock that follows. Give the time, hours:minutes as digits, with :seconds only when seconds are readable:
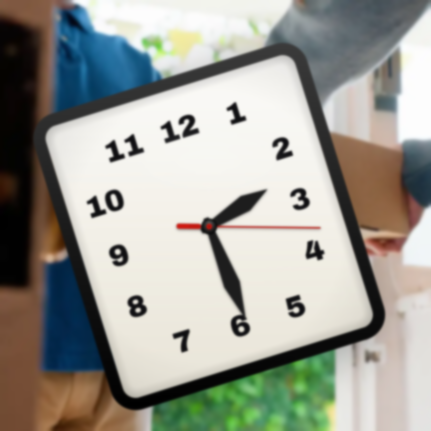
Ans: 2:29:18
